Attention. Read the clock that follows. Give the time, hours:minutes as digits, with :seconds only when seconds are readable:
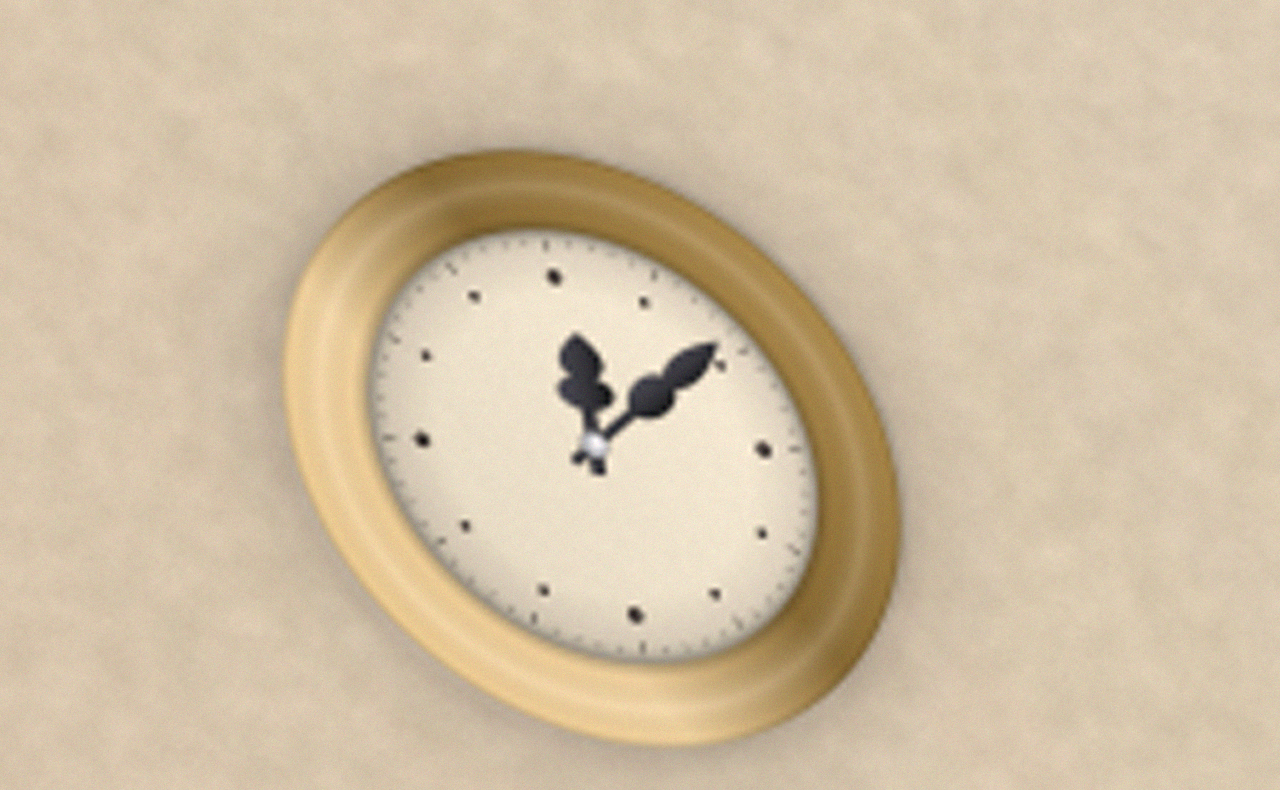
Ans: 12:09
